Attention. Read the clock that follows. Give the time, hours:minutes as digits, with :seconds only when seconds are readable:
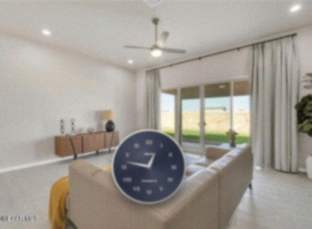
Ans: 12:47
